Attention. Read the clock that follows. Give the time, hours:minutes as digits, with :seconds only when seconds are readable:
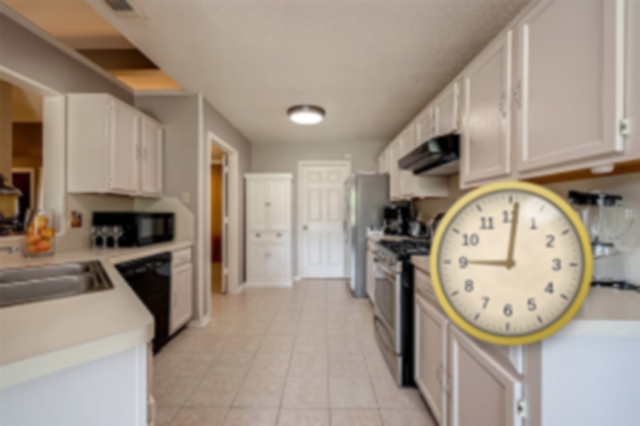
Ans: 9:01
